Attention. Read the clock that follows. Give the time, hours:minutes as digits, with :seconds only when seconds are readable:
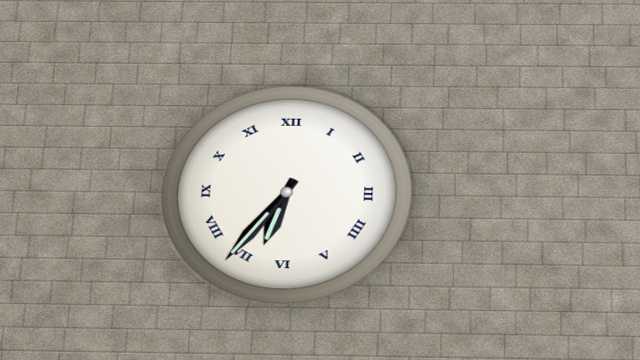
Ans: 6:36
